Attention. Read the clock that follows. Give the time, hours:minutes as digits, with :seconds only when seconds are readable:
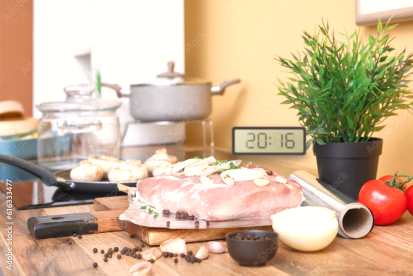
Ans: 20:16
